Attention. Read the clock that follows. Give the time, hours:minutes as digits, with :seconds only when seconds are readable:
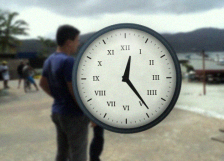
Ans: 12:24
